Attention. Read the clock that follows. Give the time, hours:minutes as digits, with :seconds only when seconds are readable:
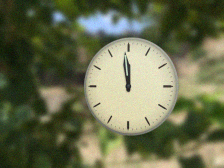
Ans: 11:59
